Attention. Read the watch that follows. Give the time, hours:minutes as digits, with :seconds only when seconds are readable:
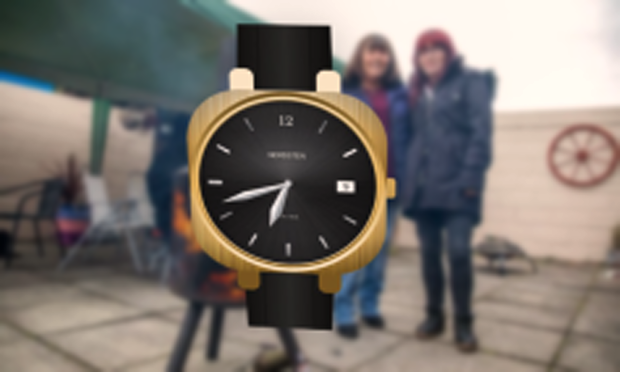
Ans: 6:42
